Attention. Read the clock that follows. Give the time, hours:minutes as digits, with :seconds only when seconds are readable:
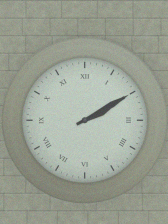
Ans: 2:10
